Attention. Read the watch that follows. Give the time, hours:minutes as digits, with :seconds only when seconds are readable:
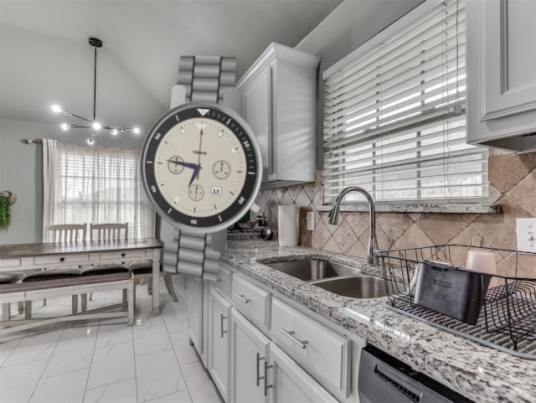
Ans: 6:46
